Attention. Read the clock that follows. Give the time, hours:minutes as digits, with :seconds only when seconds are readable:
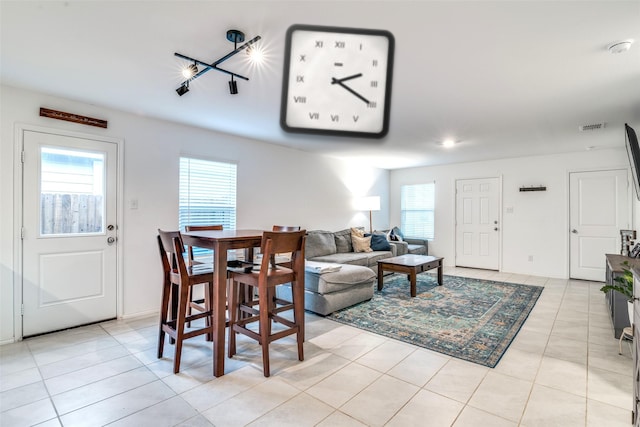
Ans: 2:20
